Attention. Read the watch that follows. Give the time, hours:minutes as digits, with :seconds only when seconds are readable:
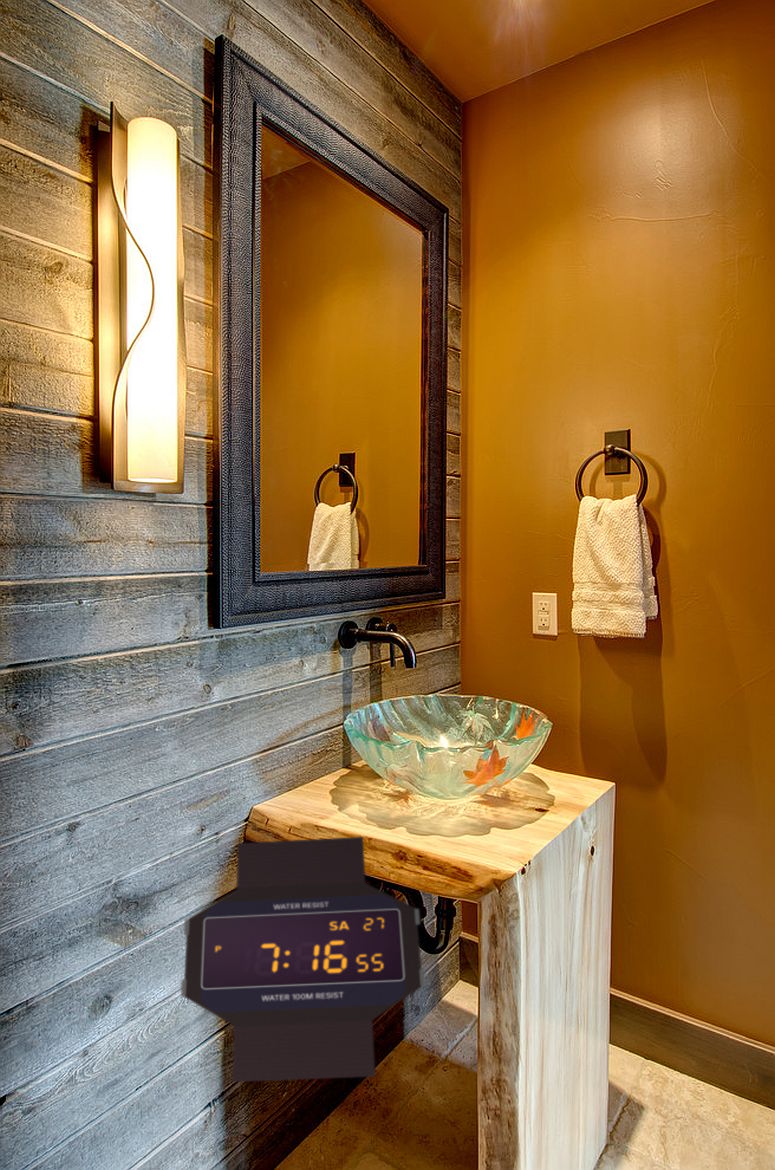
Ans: 7:16:55
